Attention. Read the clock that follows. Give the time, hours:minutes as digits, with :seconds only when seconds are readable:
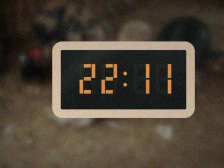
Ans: 22:11
